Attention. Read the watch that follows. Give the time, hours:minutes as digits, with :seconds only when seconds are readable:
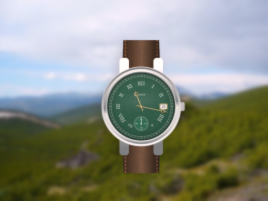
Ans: 11:17
